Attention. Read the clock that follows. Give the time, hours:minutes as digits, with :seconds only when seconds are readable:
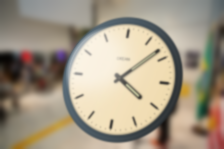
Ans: 4:08
